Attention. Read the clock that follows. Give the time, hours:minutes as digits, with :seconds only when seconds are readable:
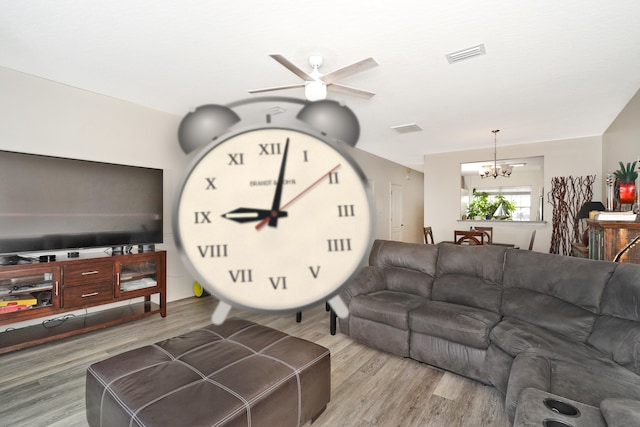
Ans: 9:02:09
